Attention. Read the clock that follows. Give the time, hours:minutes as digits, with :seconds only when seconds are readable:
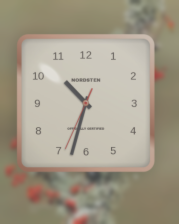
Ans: 10:32:34
